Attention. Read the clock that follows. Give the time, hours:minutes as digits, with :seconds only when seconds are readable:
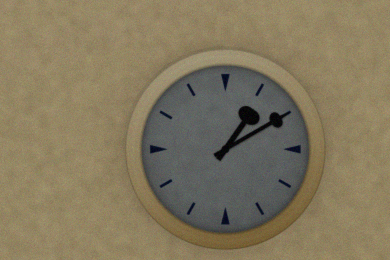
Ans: 1:10
